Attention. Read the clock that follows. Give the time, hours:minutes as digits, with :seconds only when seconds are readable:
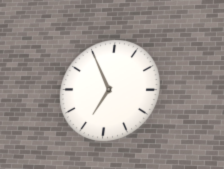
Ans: 6:55
